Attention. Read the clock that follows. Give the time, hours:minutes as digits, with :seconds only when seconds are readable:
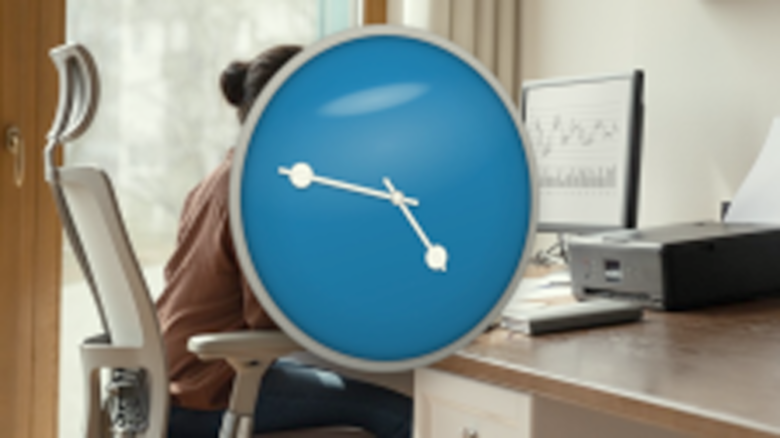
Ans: 4:47
